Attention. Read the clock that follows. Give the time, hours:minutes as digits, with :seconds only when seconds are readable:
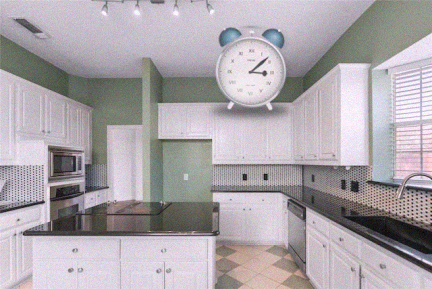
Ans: 3:08
